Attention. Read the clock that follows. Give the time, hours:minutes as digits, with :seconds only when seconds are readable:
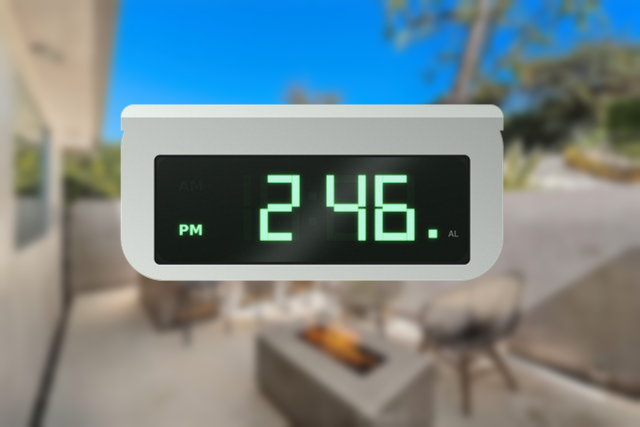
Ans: 2:46
